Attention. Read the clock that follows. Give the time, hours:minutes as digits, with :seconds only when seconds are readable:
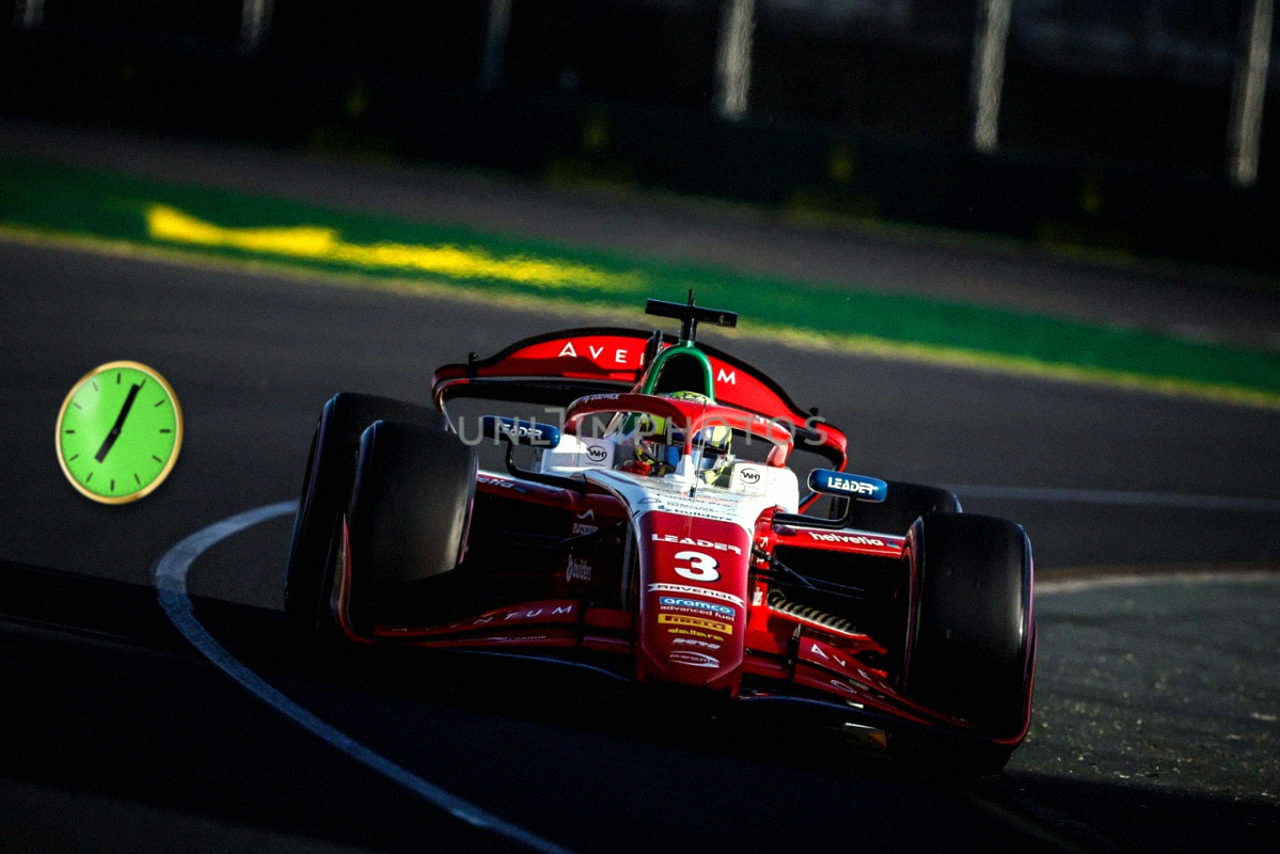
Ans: 7:04
